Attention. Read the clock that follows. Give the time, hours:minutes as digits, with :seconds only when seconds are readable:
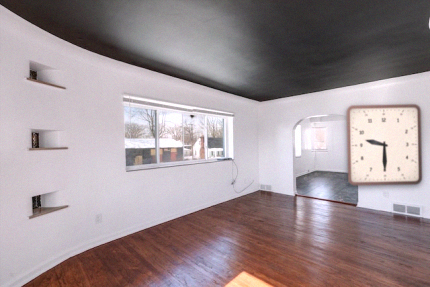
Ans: 9:30
